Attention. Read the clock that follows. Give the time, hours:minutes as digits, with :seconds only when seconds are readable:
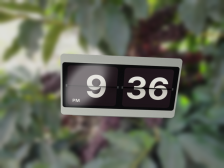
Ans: 9:36
